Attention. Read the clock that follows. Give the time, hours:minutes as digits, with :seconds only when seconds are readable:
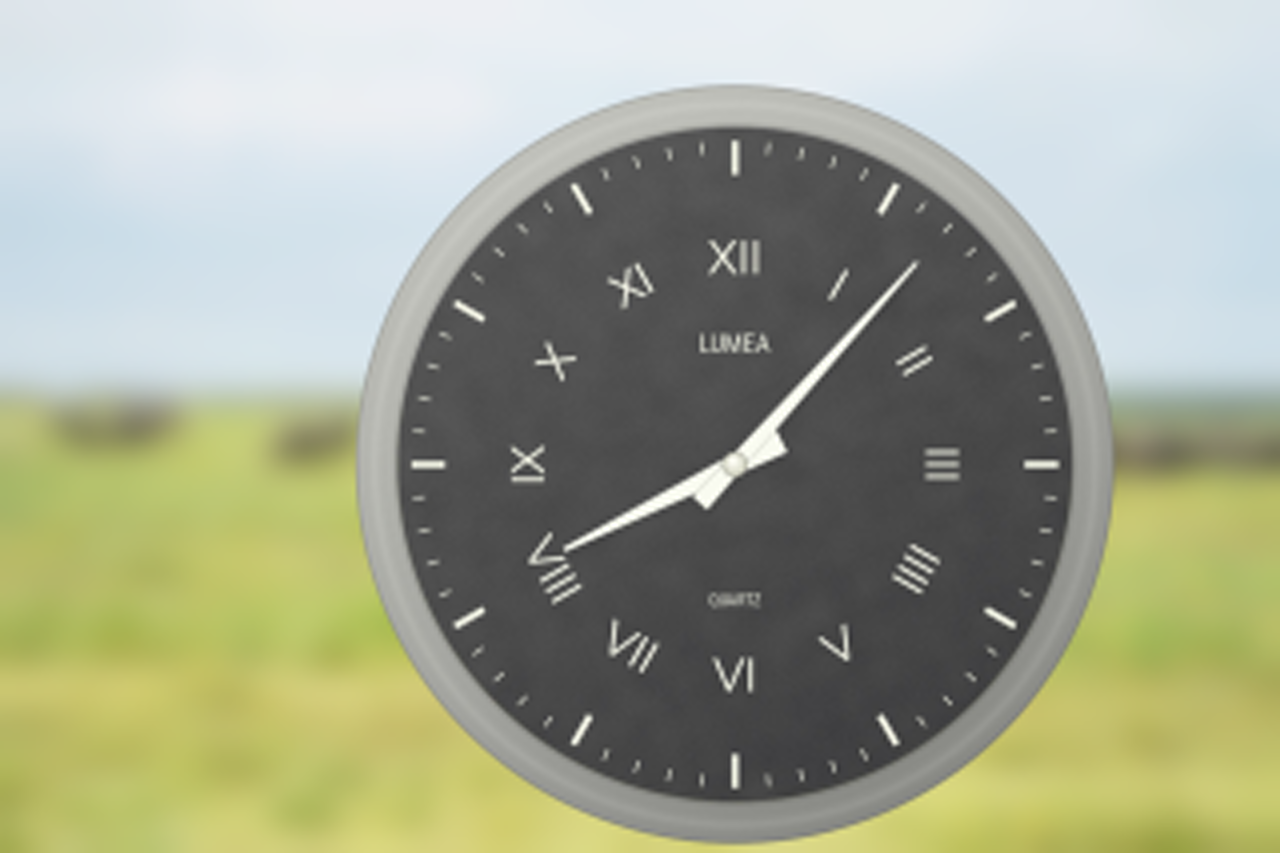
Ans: 8:07
